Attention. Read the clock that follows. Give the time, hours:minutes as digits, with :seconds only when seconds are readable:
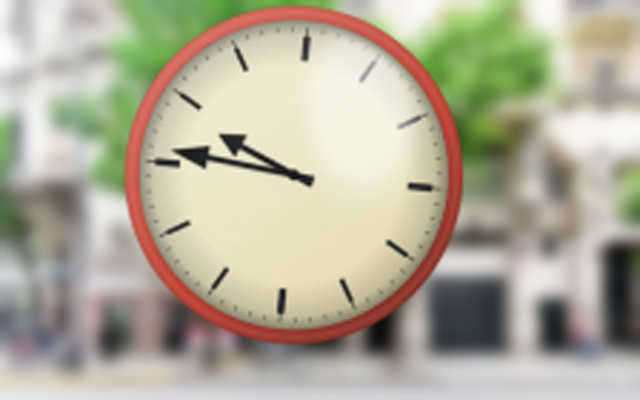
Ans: 9:46
